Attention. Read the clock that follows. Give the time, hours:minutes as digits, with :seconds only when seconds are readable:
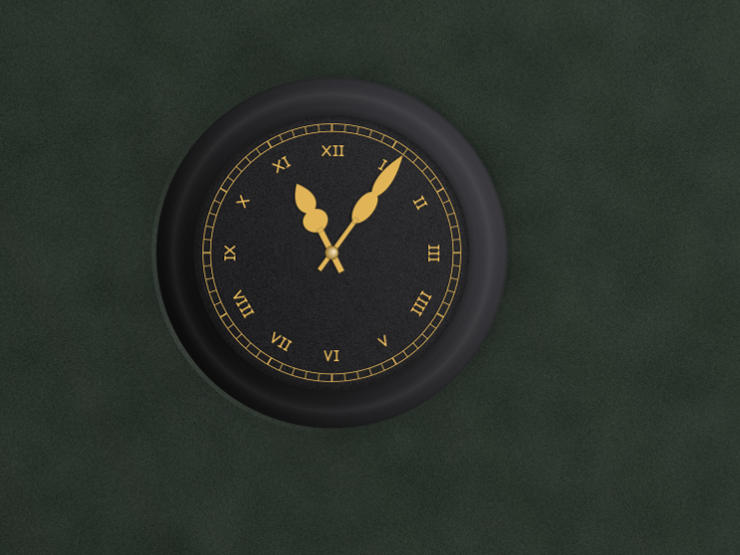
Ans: 11:06
